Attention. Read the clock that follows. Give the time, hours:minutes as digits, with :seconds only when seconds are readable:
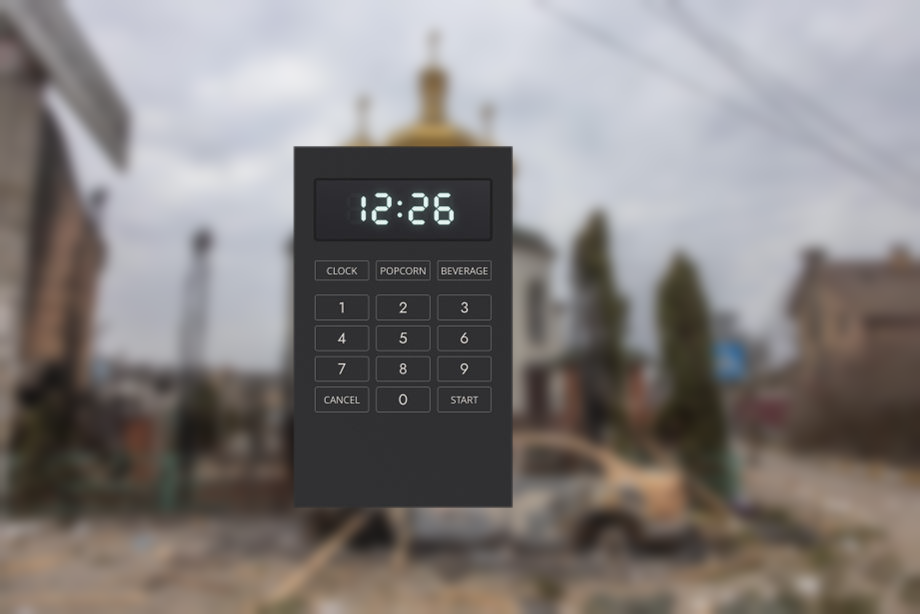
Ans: 12:26
